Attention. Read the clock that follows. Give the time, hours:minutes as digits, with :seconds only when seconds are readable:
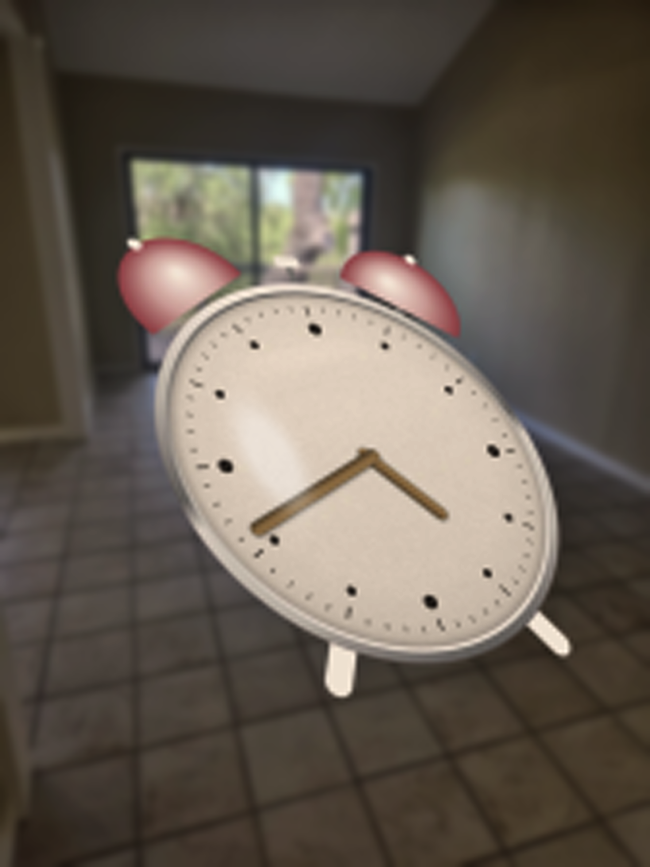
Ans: 4:41
